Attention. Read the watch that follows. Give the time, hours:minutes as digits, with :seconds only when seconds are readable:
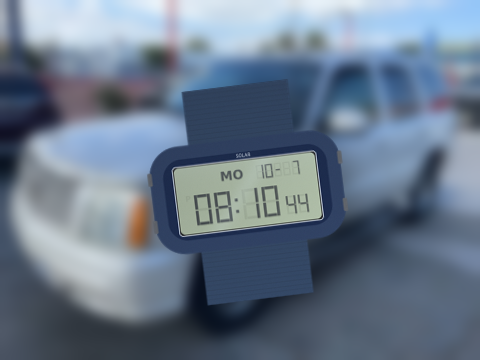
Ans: 8:10:44
